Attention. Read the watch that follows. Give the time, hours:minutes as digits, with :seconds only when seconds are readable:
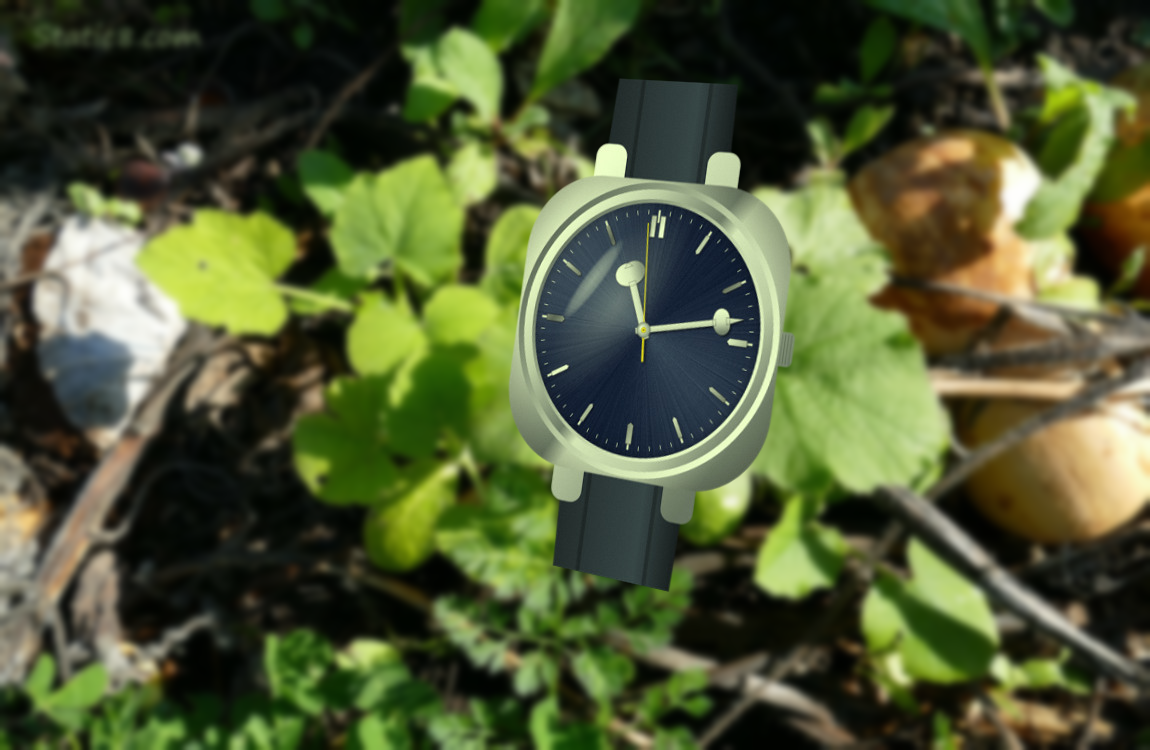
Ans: 11:12:59
